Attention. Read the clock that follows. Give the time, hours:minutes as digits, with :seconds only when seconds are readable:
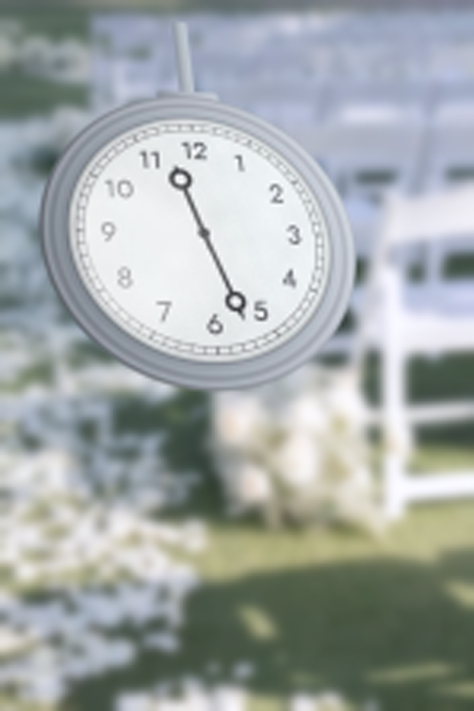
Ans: 11:27
